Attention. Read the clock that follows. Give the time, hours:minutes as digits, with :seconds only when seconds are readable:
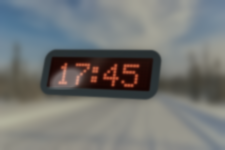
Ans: 17:45
